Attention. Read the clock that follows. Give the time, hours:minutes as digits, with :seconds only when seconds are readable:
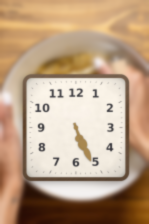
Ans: 5:26
